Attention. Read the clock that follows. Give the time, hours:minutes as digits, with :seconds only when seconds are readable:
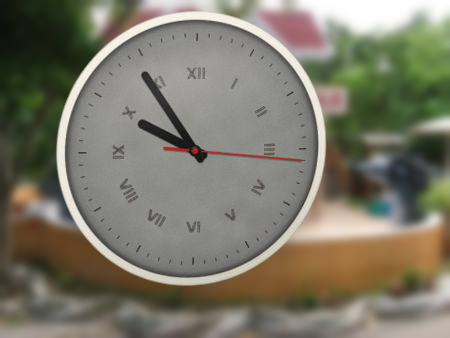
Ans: 9:54:16
